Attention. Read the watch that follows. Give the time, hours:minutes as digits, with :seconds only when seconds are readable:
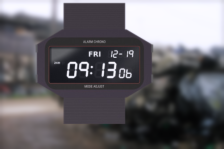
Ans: 9:13:06
